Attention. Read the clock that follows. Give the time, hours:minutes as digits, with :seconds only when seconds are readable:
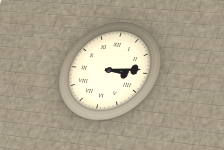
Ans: 3:14
